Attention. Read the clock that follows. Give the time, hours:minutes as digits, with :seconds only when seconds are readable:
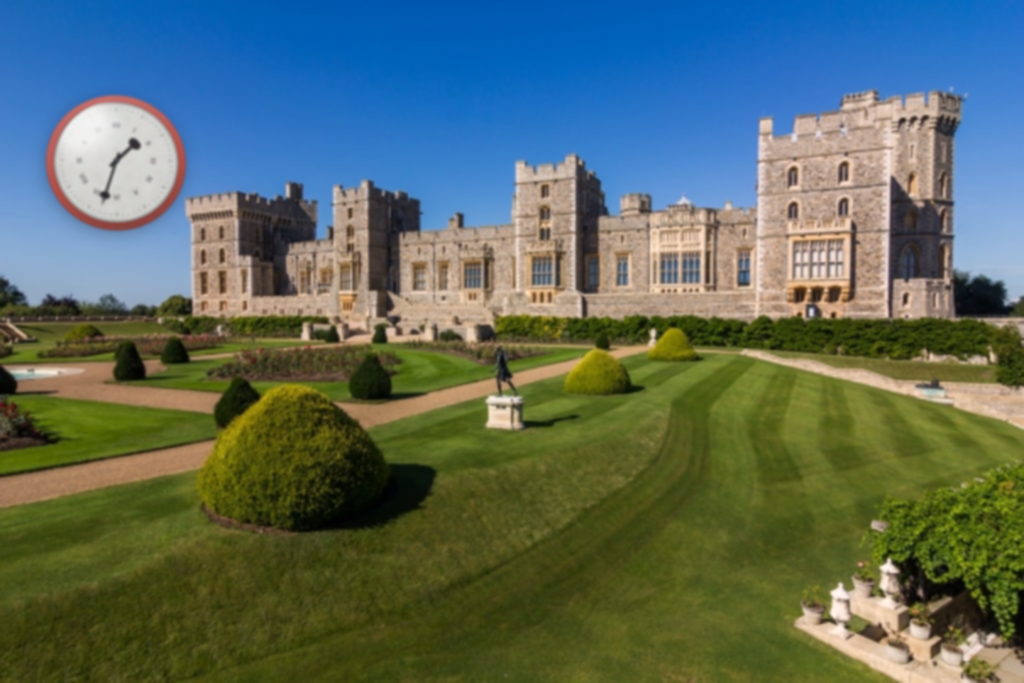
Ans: 1:33
